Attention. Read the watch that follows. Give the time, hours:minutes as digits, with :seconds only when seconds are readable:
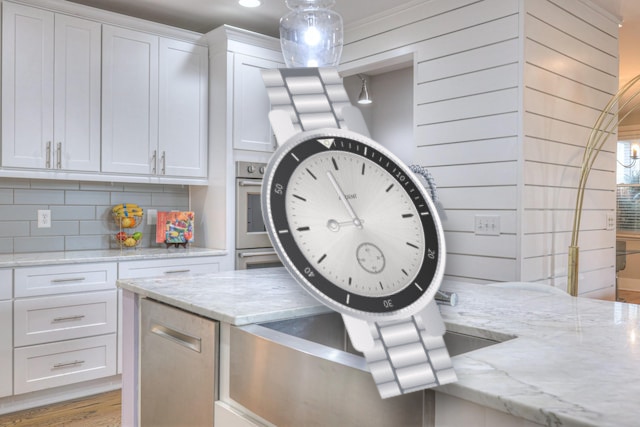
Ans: 8:58
